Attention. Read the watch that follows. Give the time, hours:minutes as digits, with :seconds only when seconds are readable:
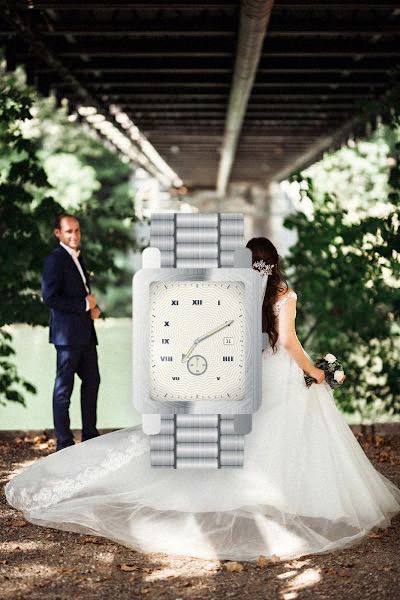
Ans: 7:10
